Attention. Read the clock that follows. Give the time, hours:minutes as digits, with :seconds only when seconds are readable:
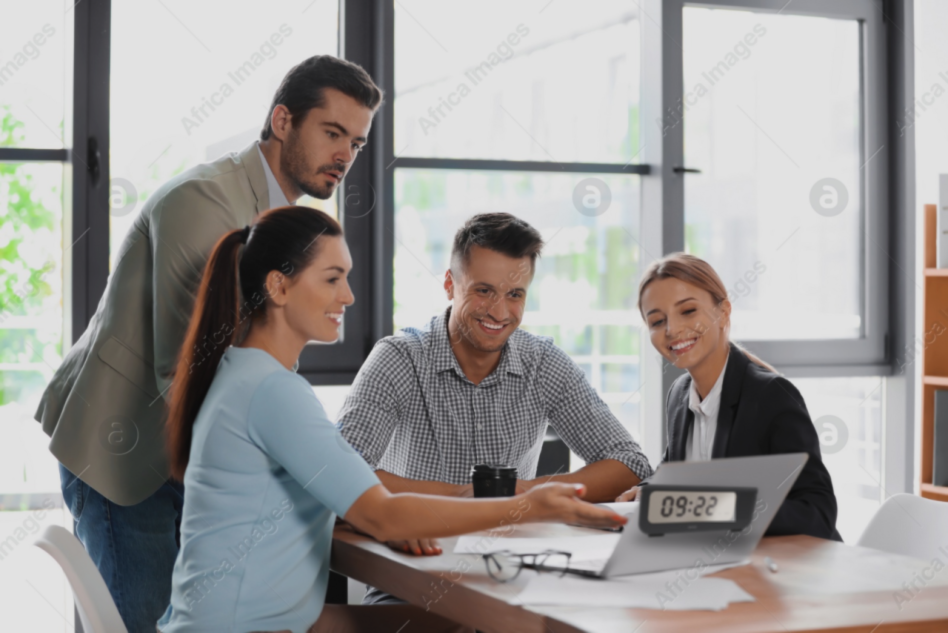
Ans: 9:22
